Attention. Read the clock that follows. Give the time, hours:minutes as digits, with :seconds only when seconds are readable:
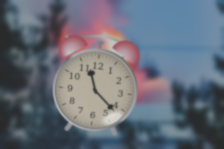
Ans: 11:22
